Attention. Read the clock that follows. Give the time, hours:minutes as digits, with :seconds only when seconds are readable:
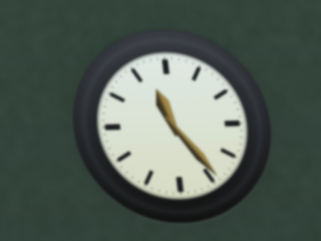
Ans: 11:24
